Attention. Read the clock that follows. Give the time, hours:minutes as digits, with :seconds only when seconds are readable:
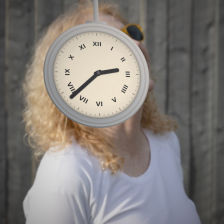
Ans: 2:38
